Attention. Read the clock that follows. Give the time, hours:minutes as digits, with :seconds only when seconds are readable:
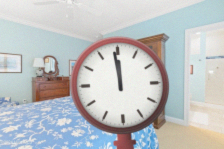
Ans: 11:59
